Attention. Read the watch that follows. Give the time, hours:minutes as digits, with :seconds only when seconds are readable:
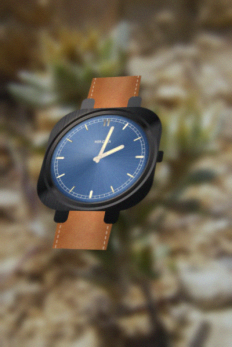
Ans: 2:02
